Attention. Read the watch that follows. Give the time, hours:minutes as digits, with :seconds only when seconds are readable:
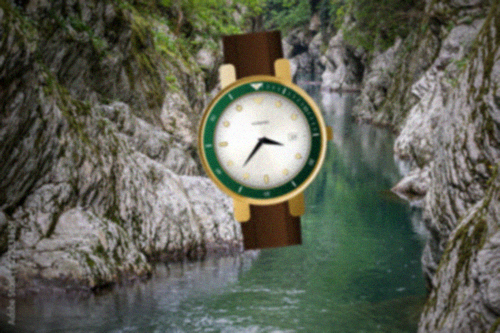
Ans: 3:37
